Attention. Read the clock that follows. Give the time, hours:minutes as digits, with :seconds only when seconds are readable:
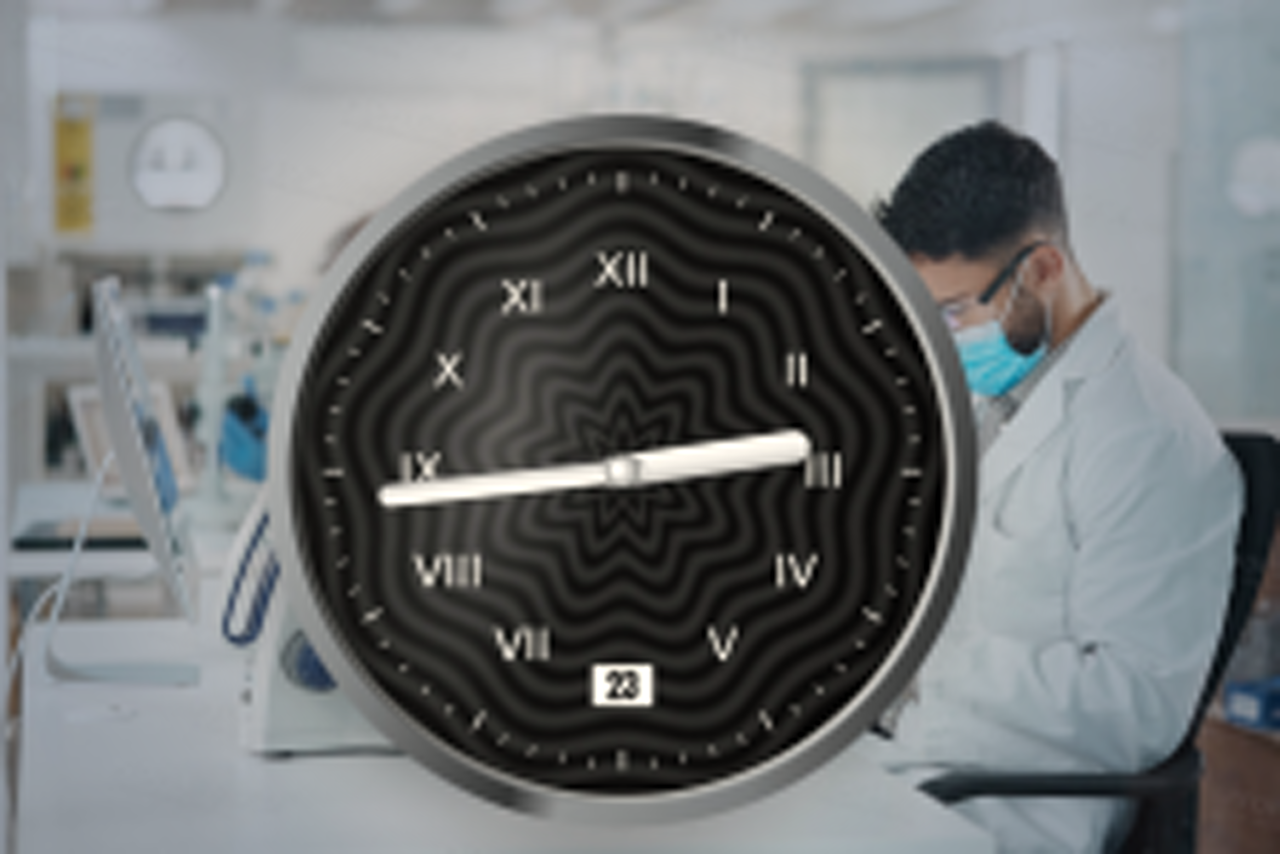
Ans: 2:44
